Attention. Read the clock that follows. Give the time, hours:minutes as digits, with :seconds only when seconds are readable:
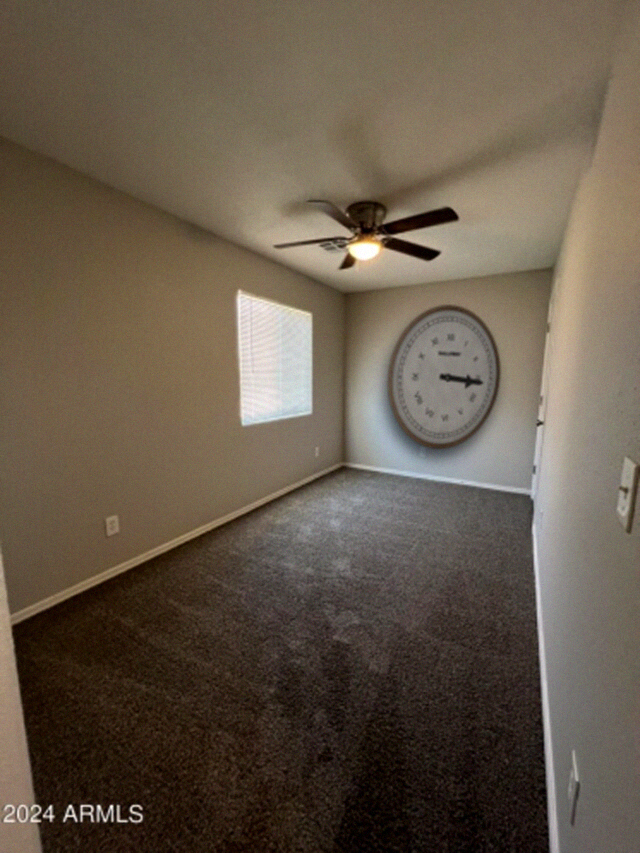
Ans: 3:16
